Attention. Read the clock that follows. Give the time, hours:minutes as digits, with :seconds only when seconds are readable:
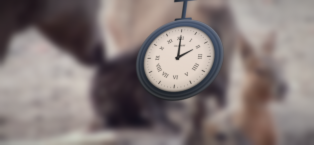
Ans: 2:00
